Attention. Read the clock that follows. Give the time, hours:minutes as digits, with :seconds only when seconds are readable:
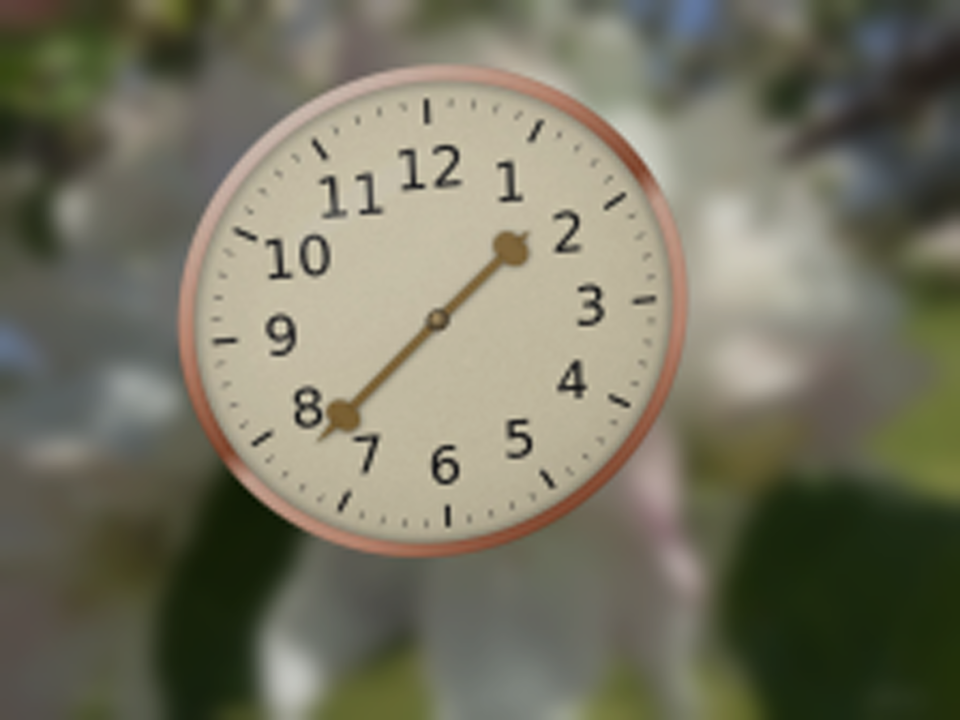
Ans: 1:38
